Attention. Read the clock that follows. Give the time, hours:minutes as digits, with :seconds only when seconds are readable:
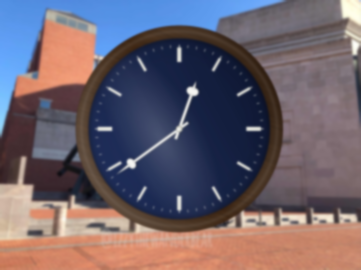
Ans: 12:39
